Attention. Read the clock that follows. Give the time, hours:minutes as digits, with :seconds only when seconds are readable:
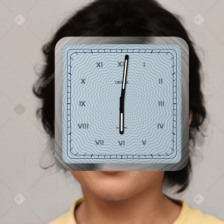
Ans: 6:01
